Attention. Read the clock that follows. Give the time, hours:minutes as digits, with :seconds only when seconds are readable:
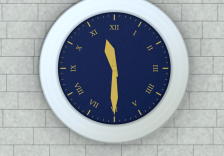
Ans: 11:30
